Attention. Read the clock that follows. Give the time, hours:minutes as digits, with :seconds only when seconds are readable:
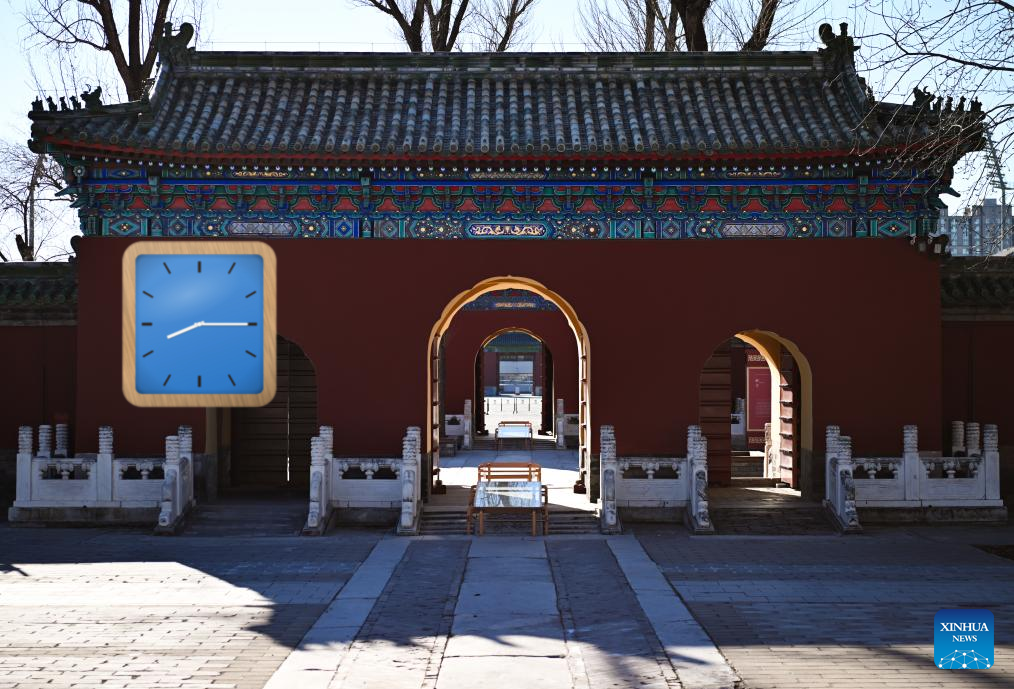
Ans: 8:15
